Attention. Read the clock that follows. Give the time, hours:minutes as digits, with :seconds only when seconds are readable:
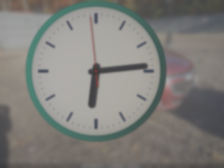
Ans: 6:13:59
